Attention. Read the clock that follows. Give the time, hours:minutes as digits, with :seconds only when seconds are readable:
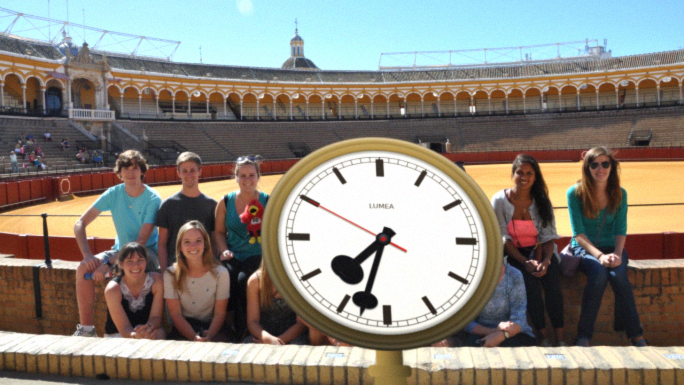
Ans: 7:32:50
